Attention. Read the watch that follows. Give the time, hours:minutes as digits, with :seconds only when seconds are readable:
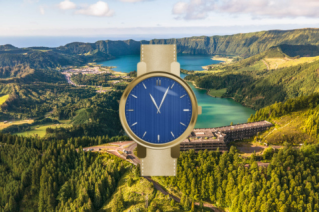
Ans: 11:04
